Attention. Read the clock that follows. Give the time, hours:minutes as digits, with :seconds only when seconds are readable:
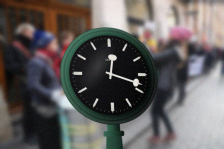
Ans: 12:18
